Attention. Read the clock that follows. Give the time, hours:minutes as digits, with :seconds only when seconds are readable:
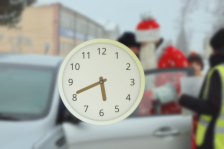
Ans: 5:41
